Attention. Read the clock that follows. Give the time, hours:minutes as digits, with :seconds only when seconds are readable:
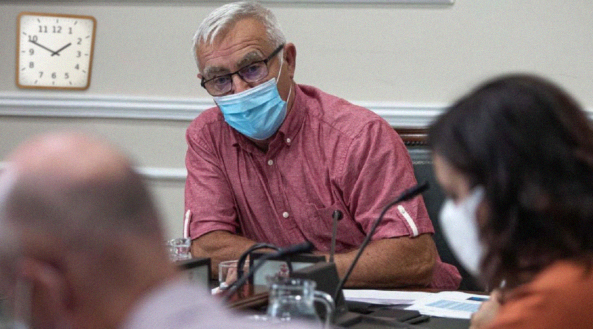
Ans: 1:49
